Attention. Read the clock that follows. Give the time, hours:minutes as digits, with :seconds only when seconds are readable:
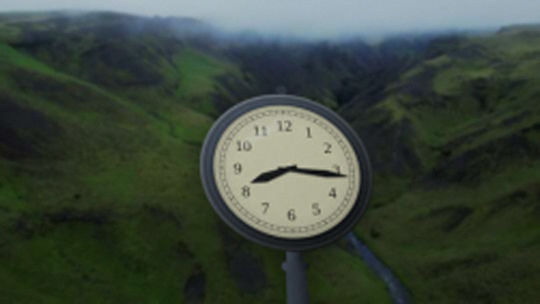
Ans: 8:16
